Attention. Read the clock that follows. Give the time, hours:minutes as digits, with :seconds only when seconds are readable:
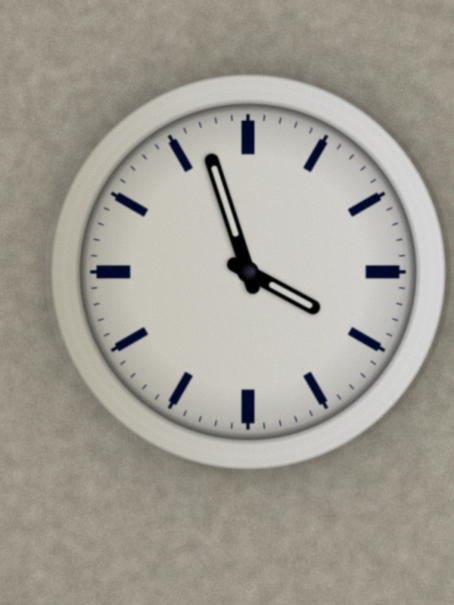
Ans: 3:57
